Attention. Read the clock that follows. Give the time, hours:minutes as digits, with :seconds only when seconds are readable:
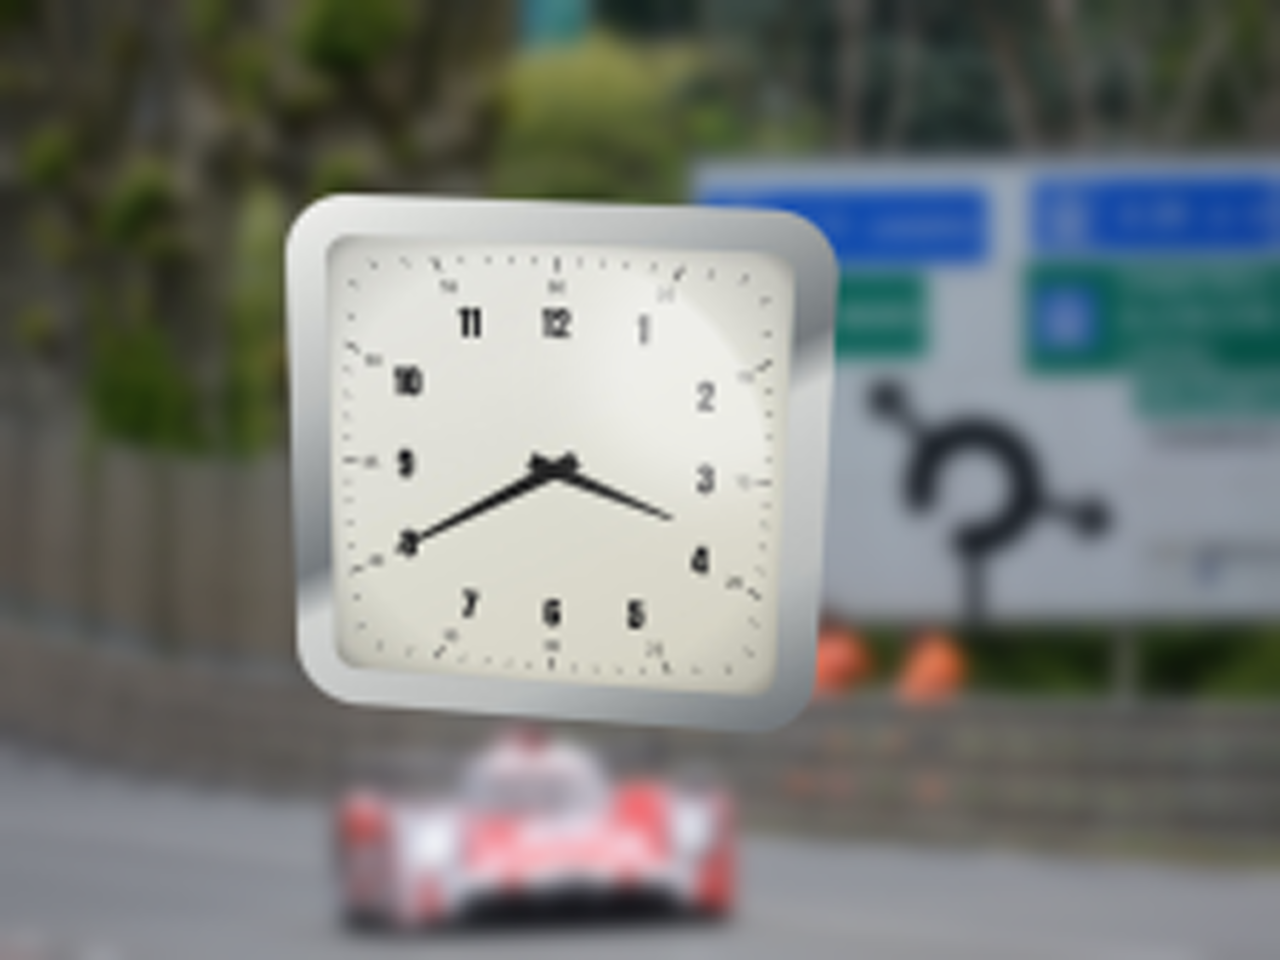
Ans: 3:40
